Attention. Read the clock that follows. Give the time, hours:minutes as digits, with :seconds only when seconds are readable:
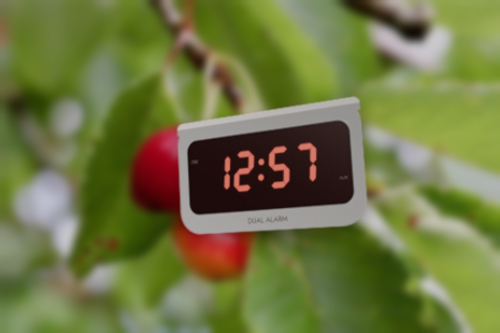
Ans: 12:57
